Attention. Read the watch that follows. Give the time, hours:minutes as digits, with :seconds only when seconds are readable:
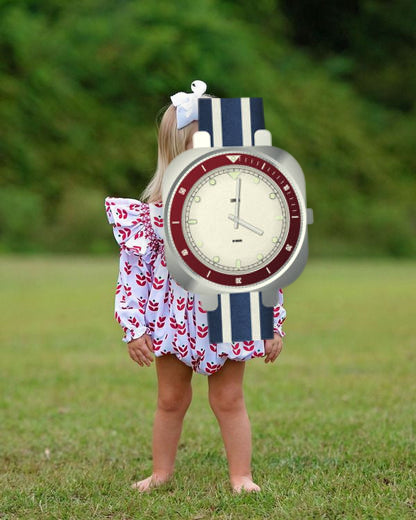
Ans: 4:01
